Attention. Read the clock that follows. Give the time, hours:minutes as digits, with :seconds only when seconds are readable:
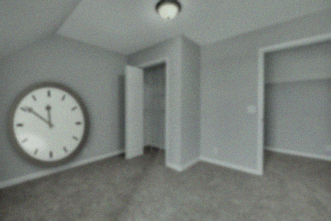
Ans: 11:51
